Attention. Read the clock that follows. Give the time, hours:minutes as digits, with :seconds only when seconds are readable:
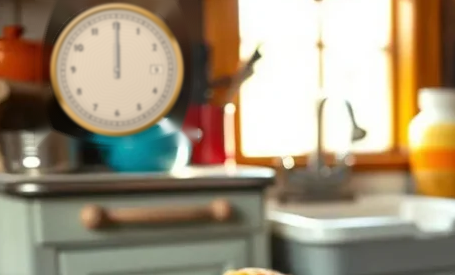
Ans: 12:00
